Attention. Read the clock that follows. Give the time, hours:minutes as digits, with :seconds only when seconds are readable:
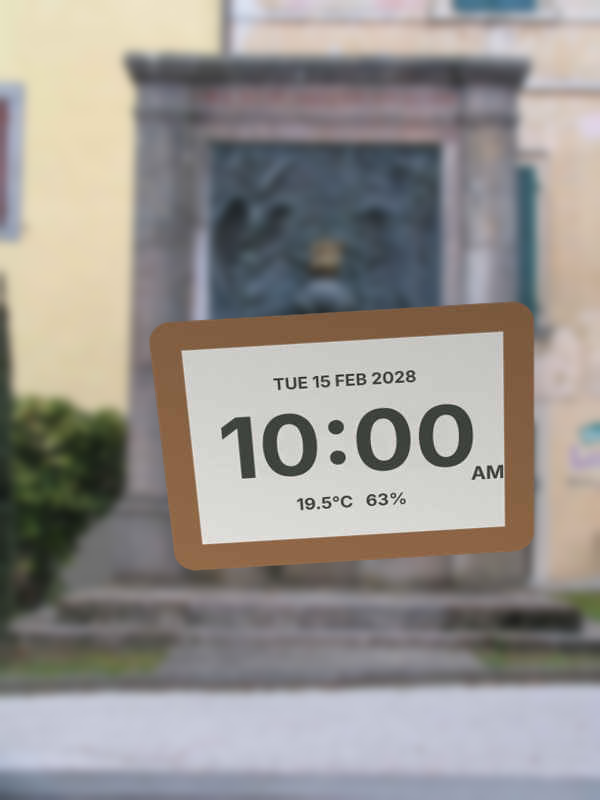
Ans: 10:00
